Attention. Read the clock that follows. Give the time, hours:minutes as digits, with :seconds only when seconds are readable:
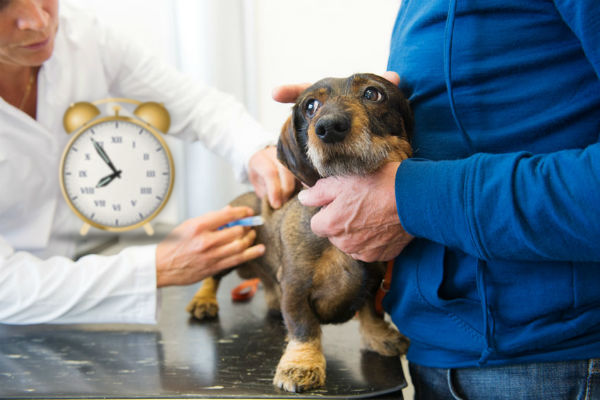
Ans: 7:54
